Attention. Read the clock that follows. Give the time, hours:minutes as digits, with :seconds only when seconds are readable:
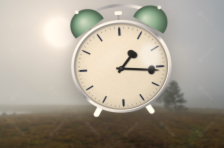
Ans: 1:16
